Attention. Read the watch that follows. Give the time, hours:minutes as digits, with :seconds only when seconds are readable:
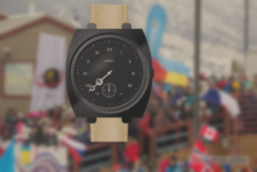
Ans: 7:38
